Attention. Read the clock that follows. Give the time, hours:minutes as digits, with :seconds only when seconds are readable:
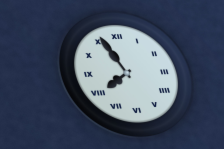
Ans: 7:56
